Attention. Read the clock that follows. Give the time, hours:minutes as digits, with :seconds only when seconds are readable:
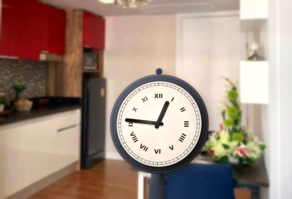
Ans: 12:46
